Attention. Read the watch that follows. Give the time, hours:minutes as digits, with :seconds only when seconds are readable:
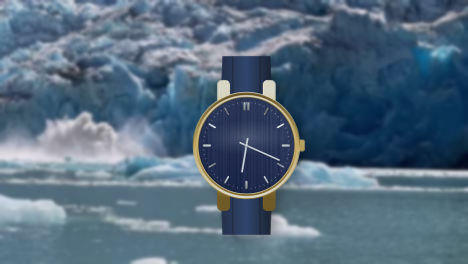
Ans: 6:19
